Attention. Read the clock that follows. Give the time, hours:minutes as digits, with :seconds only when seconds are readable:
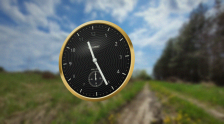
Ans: 11:26
